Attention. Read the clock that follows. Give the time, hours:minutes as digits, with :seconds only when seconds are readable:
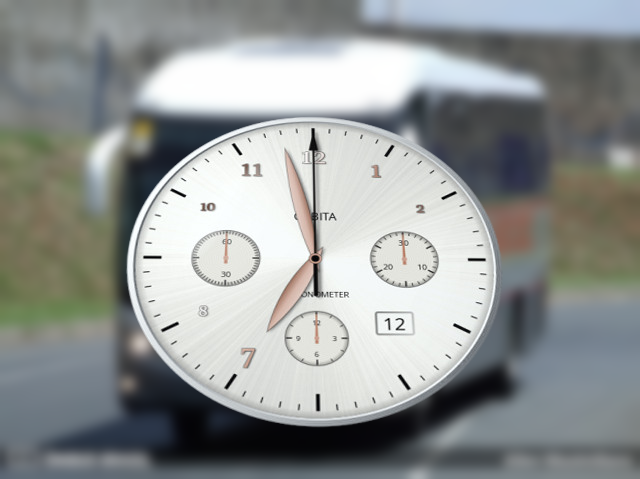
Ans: 6:58
